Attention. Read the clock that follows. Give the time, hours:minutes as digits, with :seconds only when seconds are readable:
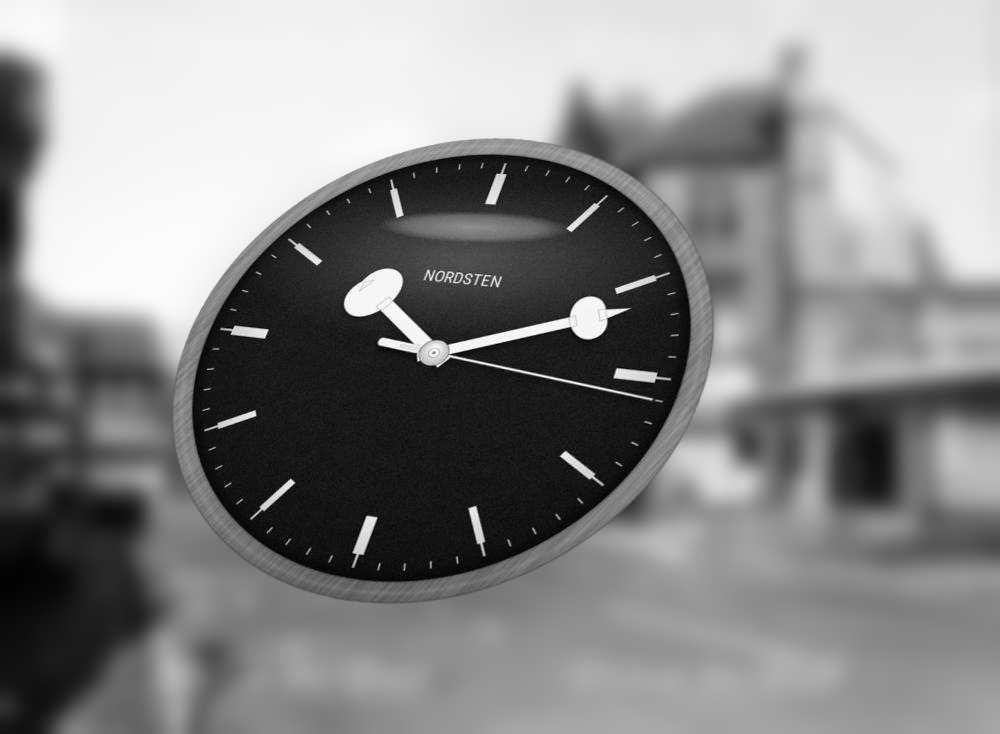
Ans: 10:11:16
